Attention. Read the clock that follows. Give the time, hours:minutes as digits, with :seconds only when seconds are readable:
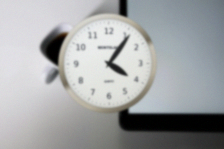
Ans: 4:06
